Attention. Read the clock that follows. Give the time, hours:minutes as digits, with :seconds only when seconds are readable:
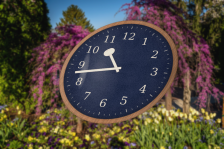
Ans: 10:43
